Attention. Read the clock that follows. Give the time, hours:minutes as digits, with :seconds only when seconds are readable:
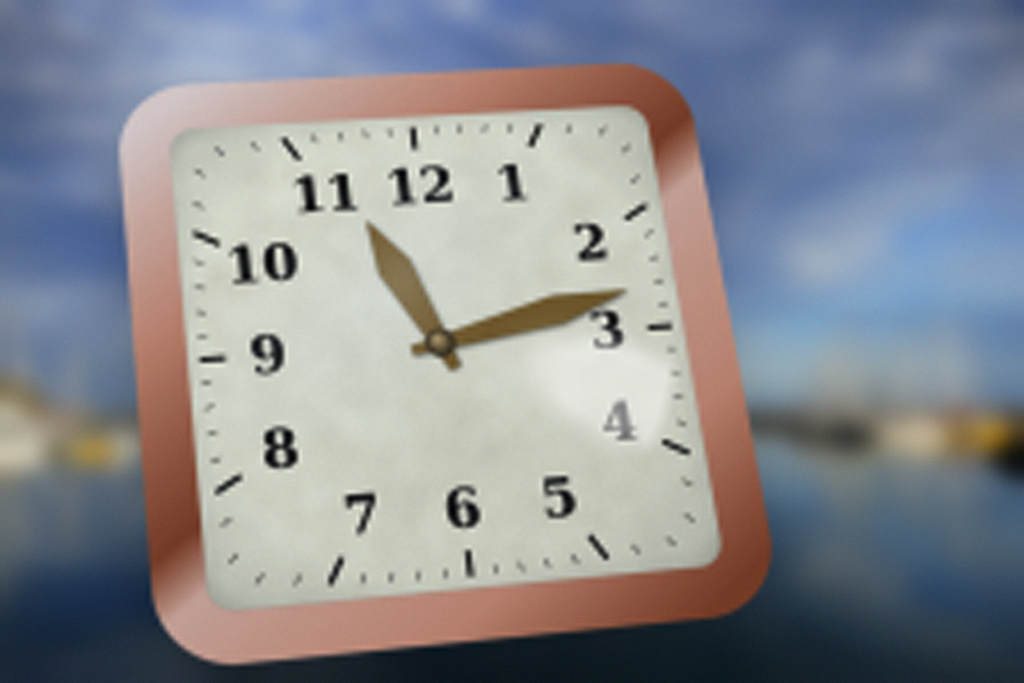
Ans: 11:13
